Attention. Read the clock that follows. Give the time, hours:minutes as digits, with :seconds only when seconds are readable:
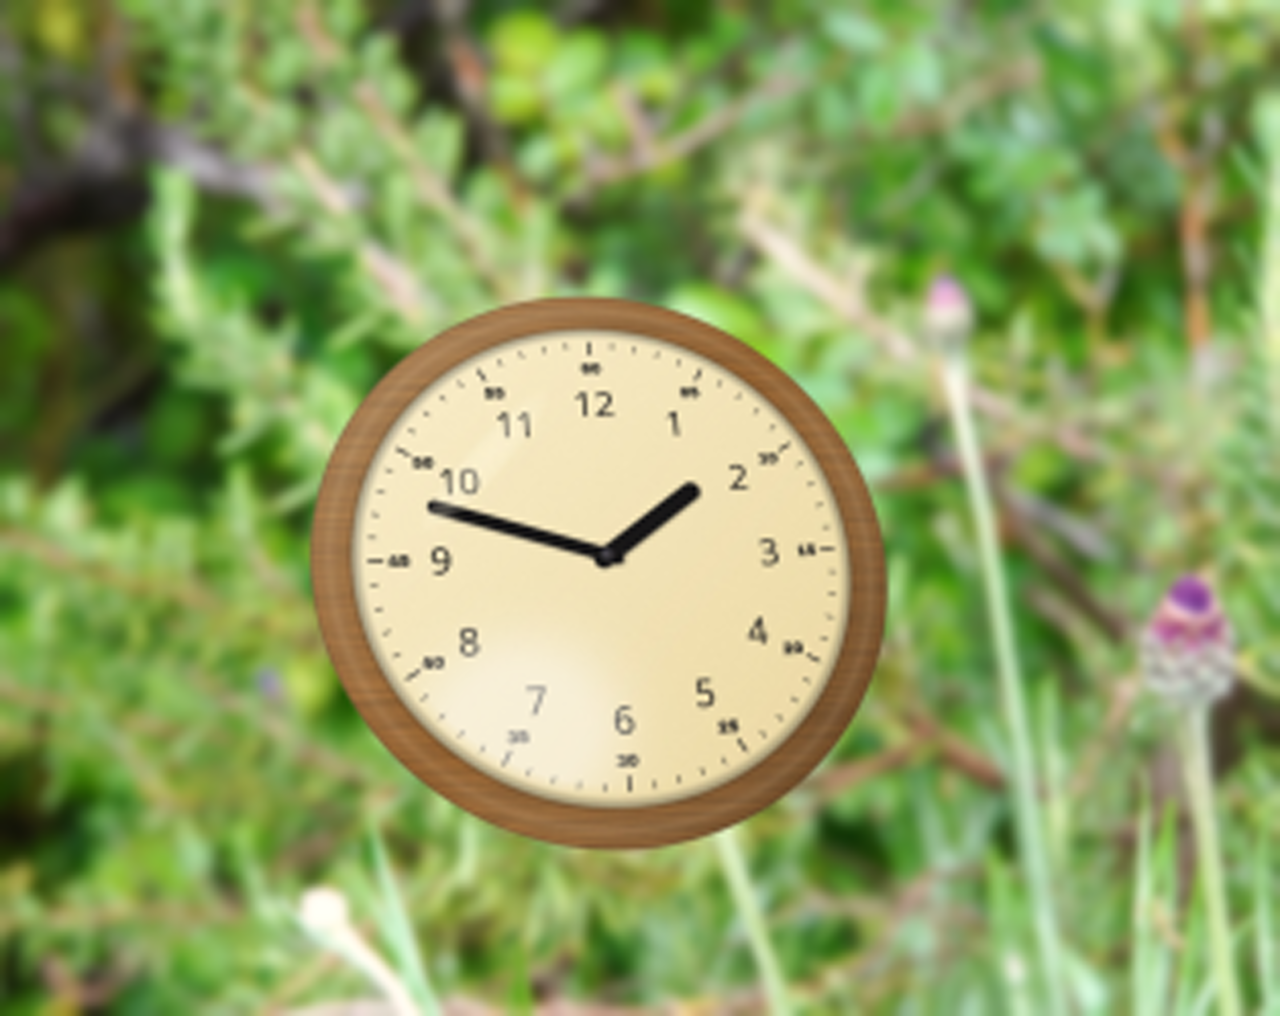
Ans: 1:48
